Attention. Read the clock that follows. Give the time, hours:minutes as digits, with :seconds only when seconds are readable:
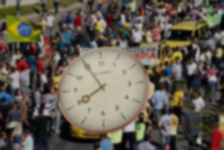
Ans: 7:55
